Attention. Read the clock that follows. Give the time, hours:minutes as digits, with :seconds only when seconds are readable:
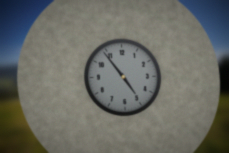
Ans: 4:54
